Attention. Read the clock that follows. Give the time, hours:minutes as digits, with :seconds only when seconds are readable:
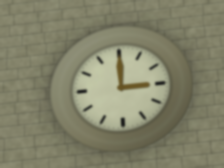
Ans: 3:00
